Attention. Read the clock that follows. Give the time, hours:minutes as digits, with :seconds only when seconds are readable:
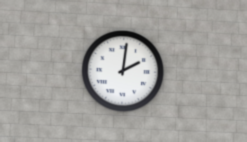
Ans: 2:01
